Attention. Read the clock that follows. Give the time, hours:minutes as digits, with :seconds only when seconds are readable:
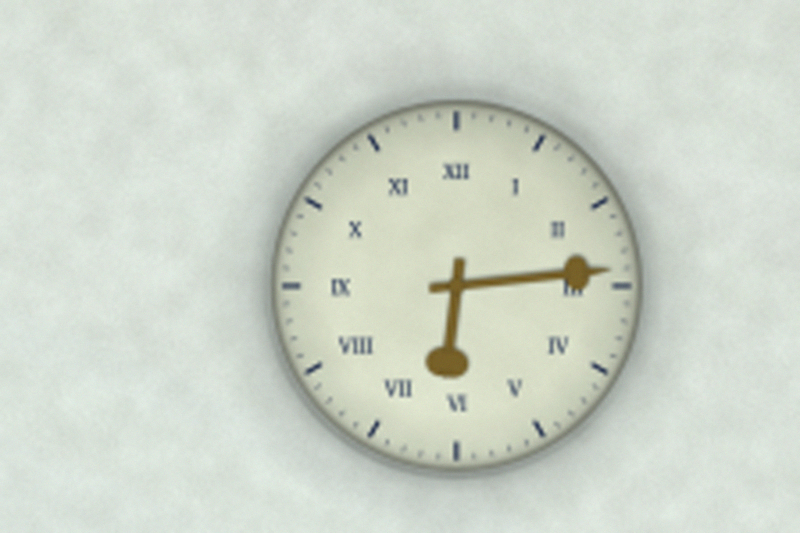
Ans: 6:14
